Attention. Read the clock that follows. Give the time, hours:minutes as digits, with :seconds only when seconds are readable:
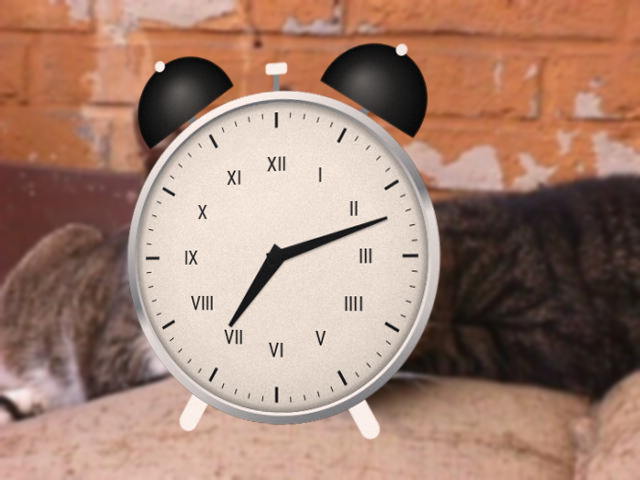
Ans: 7:12
